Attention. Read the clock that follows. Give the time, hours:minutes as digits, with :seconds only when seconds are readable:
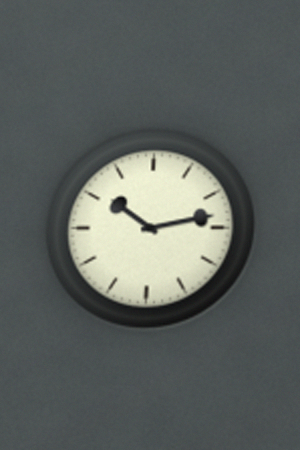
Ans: 10:13
